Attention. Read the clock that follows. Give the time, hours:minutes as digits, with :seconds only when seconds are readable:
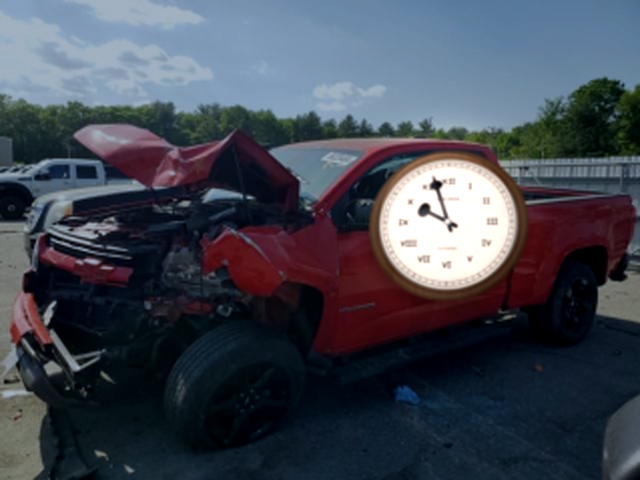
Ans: 9:57
